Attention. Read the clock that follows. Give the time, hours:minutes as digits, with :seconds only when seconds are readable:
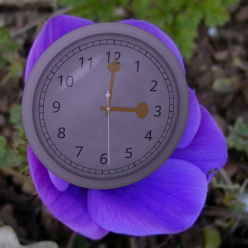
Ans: 3:00:29
